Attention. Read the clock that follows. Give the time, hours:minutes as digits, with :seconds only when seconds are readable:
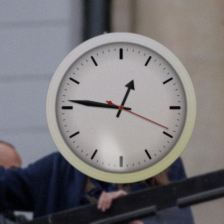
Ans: 12:46:19
